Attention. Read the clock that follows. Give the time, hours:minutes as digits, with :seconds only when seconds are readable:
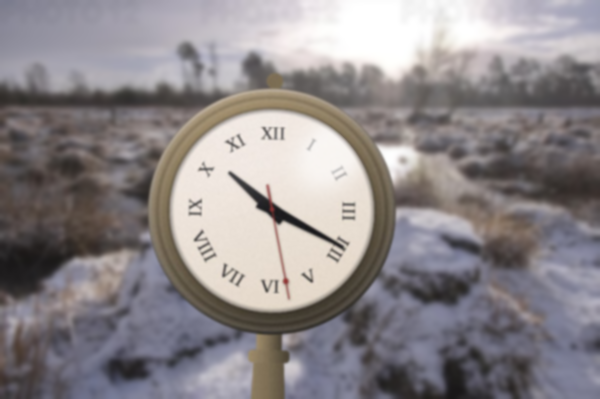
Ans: 10:19:28
